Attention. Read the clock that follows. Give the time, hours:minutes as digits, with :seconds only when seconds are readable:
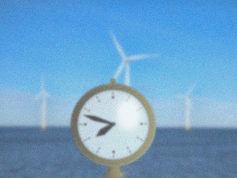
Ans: 7:48
